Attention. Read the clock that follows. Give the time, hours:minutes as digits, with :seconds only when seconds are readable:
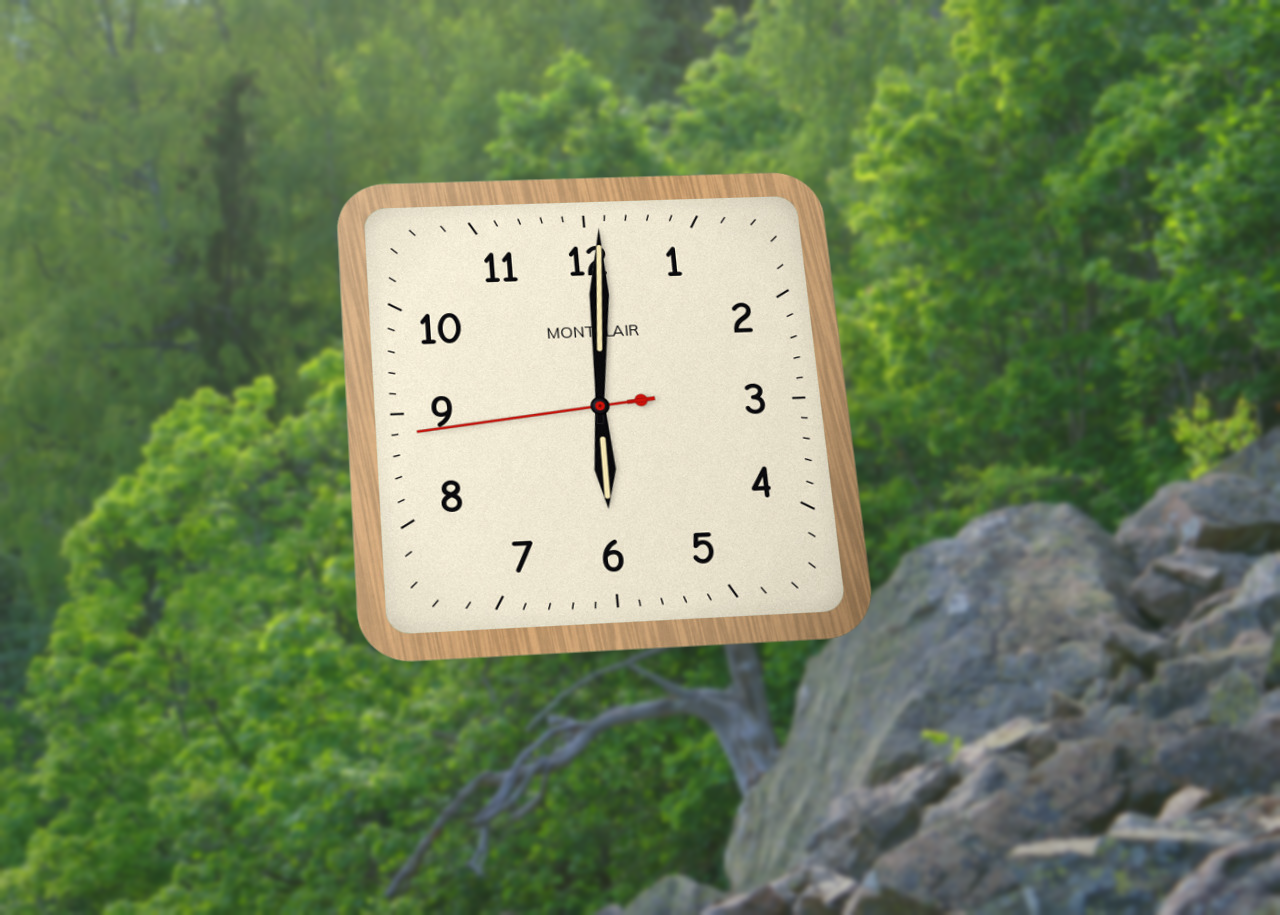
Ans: 6:00:44
